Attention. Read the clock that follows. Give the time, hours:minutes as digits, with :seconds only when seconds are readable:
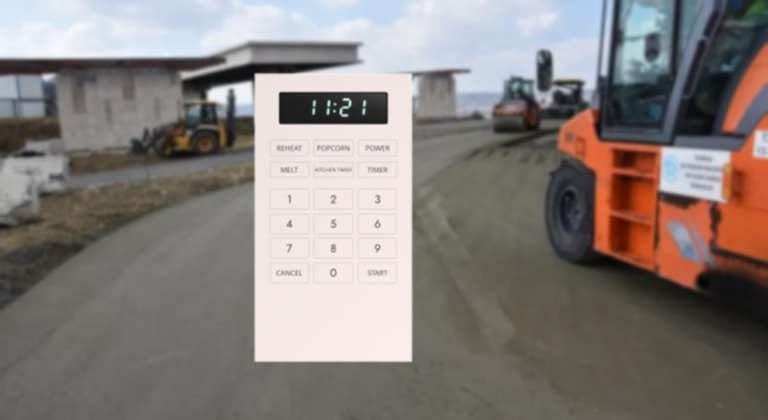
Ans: 11:21
